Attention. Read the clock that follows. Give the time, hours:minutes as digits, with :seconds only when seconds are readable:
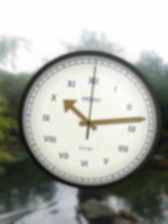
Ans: 10:13:00
